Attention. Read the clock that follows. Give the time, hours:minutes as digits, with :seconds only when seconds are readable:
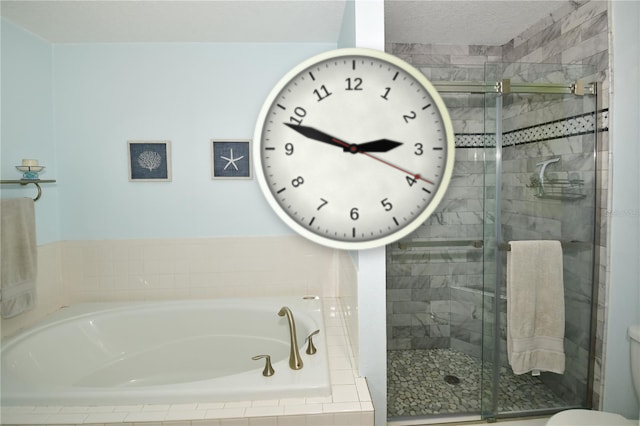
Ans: 2:48:19
